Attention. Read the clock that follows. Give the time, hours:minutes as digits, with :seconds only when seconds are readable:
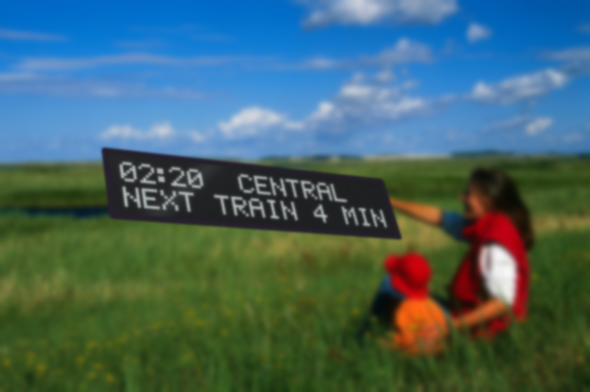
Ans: 2:20
